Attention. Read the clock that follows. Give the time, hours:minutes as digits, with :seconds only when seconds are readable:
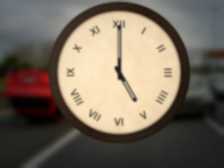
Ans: 5:00
